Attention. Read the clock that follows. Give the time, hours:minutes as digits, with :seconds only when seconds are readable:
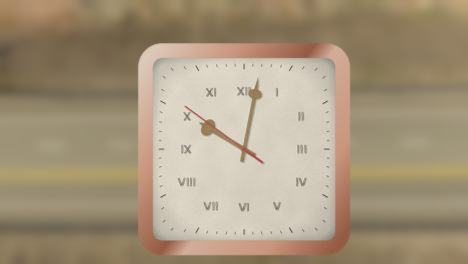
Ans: 10:01:51
